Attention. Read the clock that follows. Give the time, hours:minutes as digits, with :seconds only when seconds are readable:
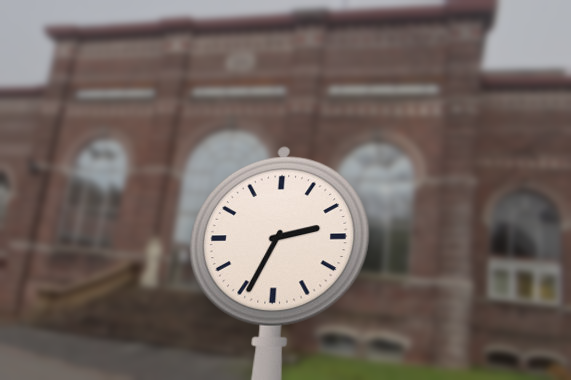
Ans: 2:34
